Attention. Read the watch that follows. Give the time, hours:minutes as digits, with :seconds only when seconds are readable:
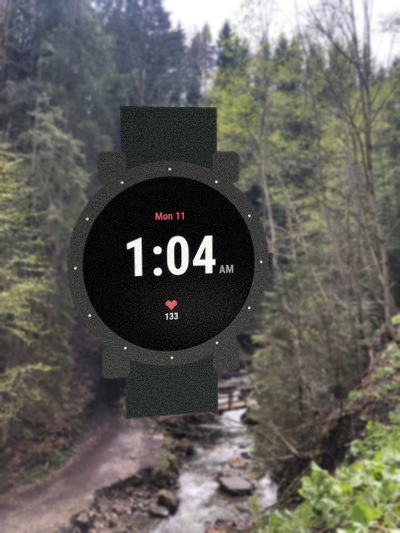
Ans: 1:04
